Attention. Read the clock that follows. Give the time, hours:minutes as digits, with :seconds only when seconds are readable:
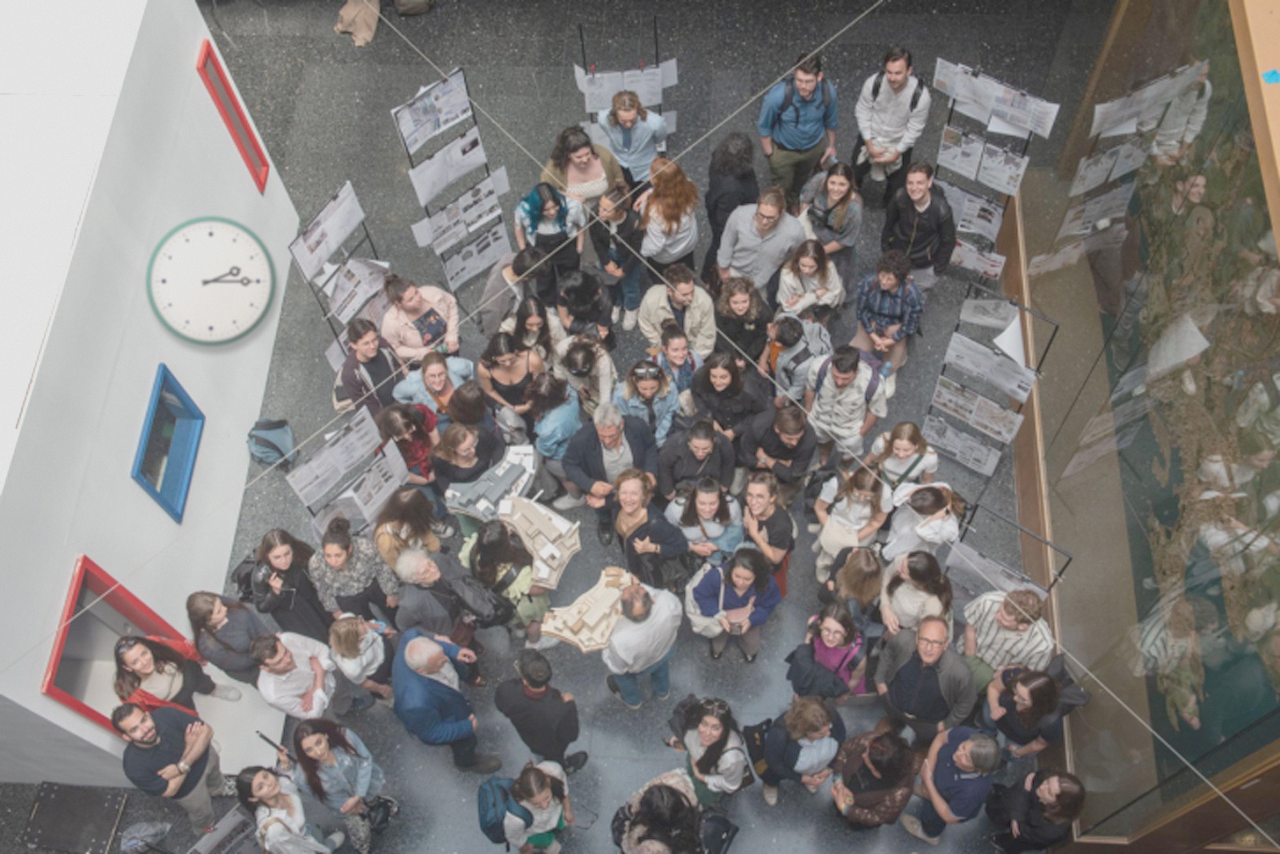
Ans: 2:15
